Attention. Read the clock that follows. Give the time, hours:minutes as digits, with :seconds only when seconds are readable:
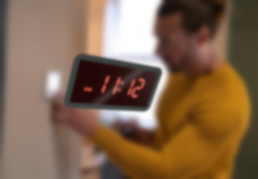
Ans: 11:12
